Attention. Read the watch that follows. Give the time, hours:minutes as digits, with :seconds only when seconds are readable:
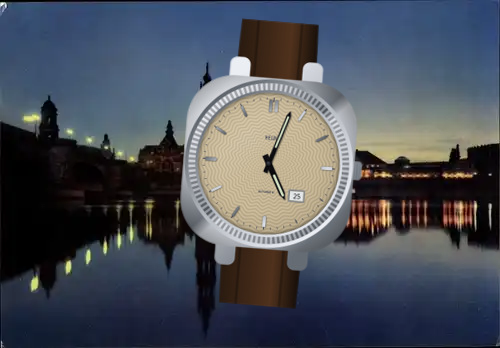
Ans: 5:03
